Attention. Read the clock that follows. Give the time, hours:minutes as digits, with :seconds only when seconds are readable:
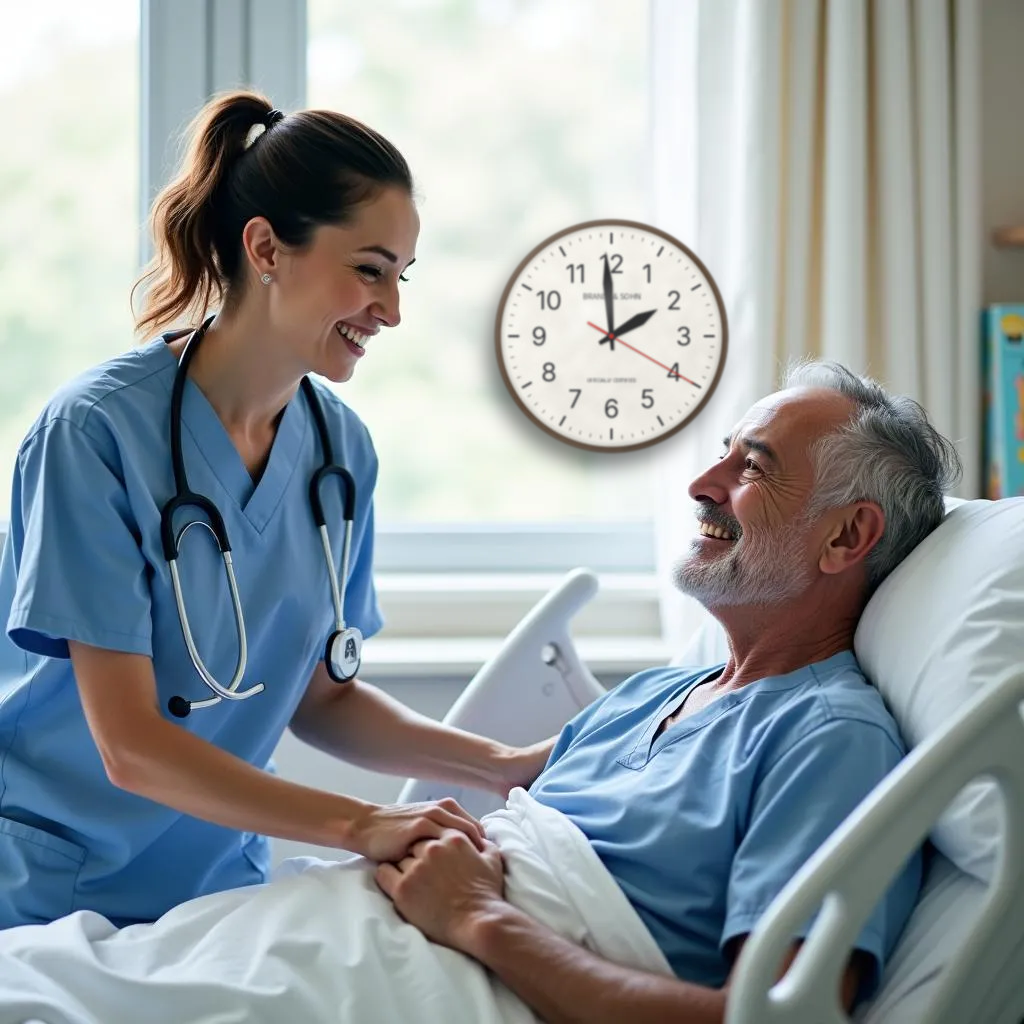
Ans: 1:59:20
